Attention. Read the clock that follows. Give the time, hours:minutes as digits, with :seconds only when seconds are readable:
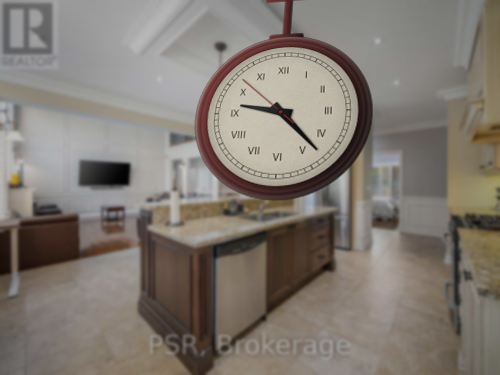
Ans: 9:22:52
